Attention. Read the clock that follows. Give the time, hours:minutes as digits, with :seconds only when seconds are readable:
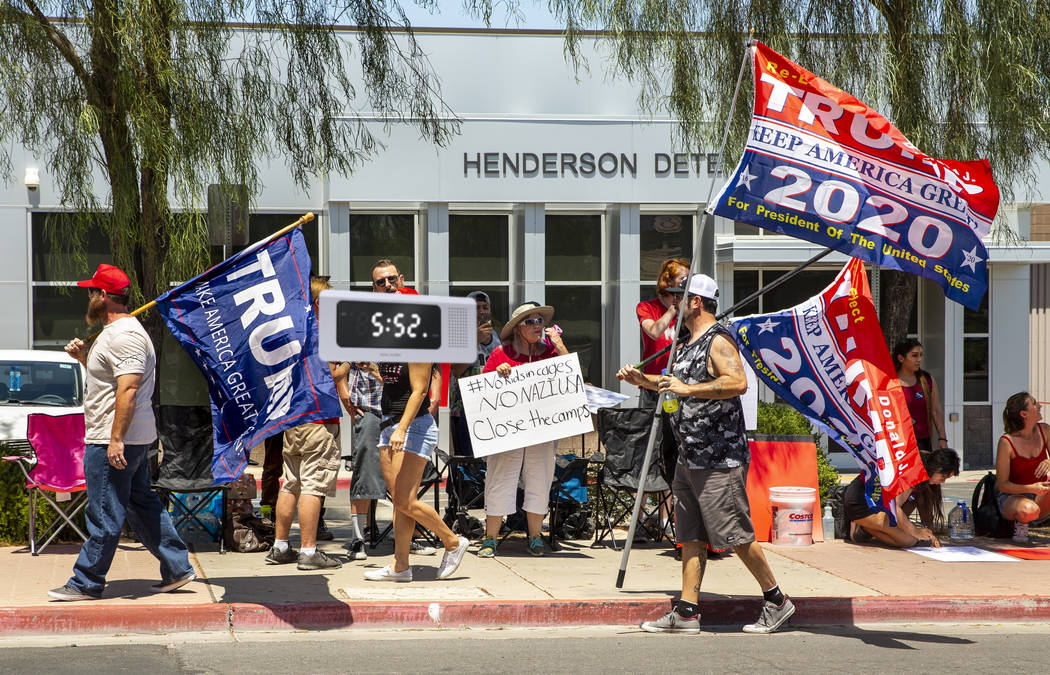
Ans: 5:52
